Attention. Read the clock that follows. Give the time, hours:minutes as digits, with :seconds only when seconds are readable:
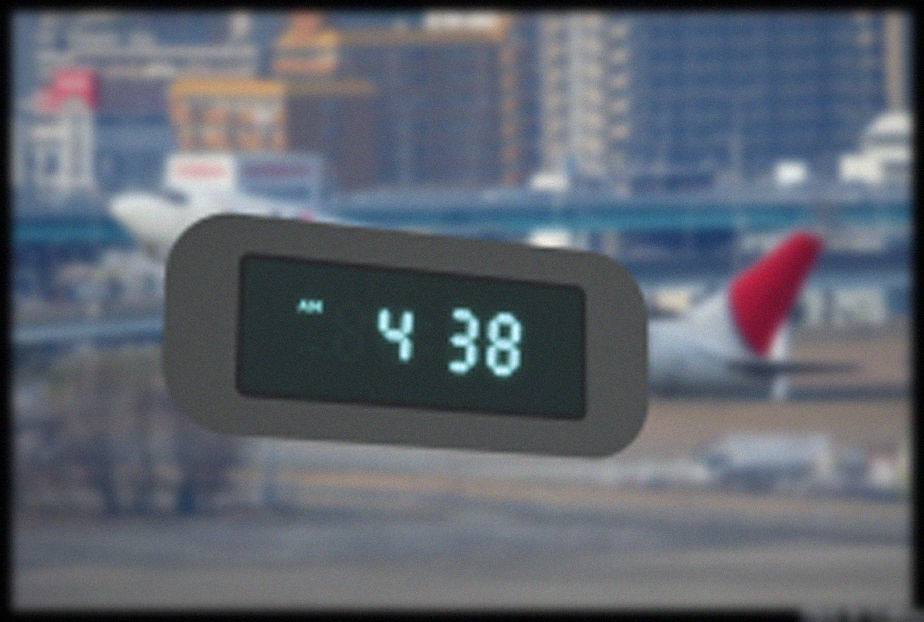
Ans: 4:38
